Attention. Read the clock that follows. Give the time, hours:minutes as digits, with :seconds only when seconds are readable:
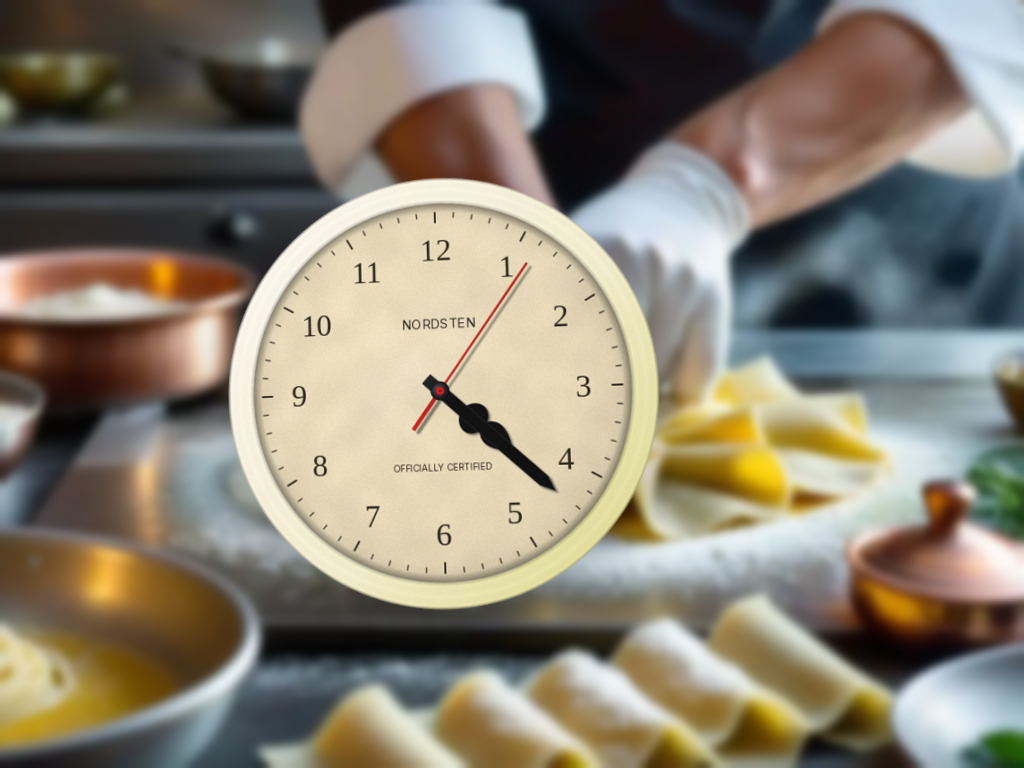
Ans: 4:22:06
